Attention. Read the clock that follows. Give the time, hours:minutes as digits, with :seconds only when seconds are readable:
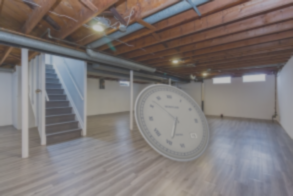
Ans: 6:52
